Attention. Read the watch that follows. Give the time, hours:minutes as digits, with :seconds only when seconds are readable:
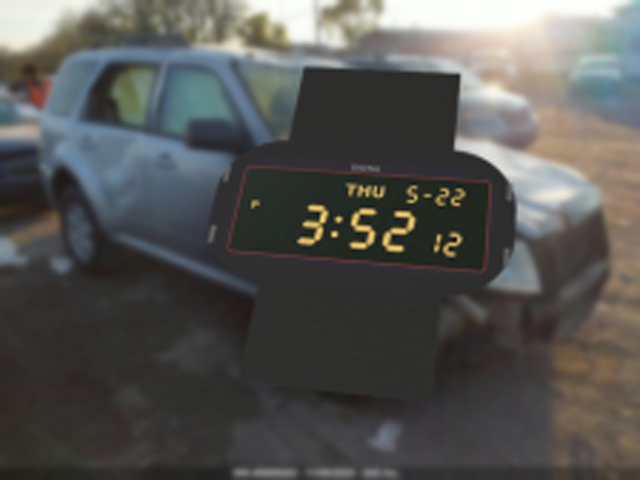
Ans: 3:52:12
